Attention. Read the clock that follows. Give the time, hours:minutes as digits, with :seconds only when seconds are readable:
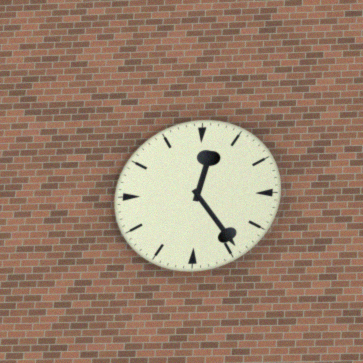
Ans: 12:24
